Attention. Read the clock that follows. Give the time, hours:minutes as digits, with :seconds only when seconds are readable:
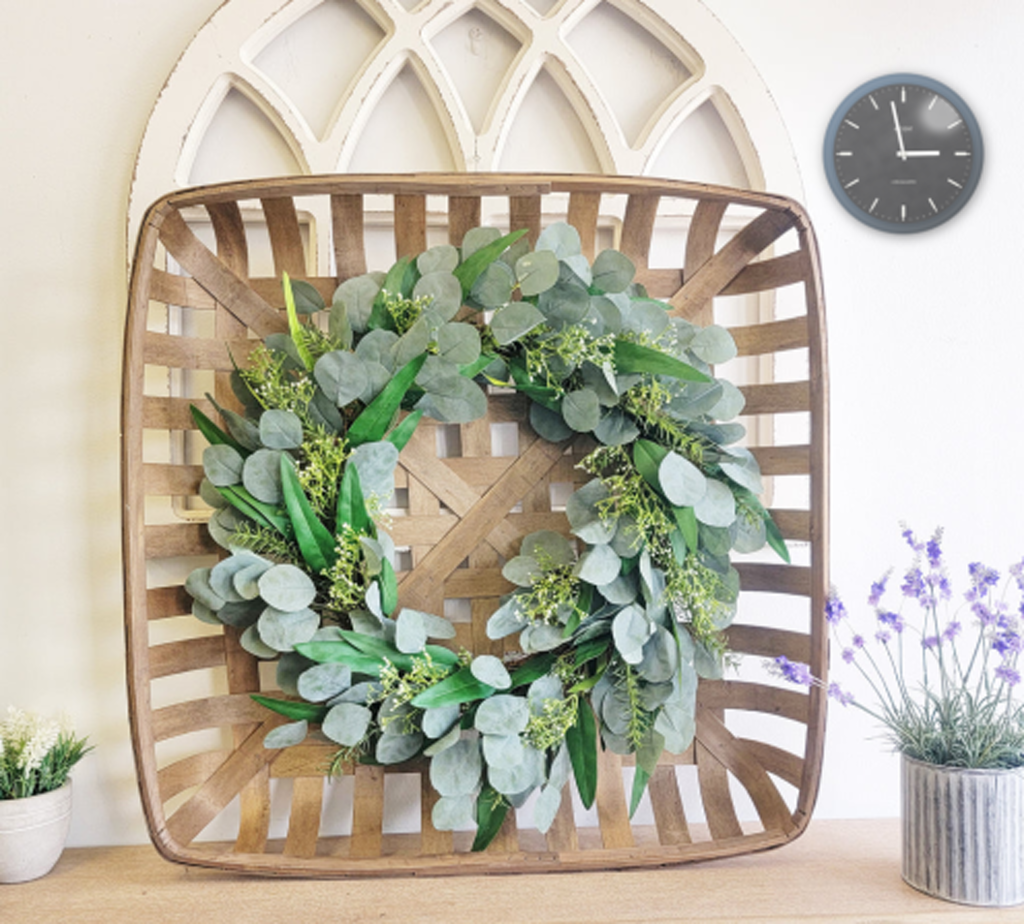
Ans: 2:58
